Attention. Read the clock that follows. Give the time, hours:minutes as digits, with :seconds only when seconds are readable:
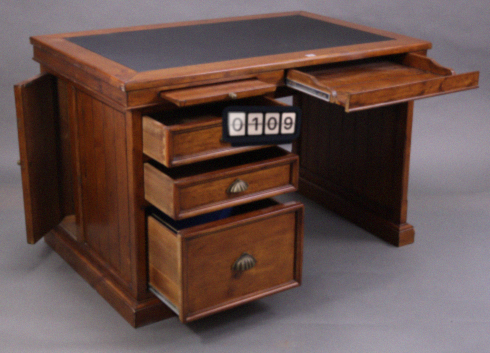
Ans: 1:09
